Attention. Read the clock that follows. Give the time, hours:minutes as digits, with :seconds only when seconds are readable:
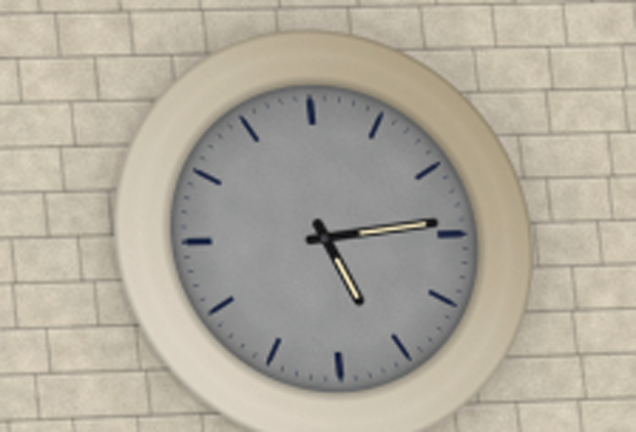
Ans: 5:14
